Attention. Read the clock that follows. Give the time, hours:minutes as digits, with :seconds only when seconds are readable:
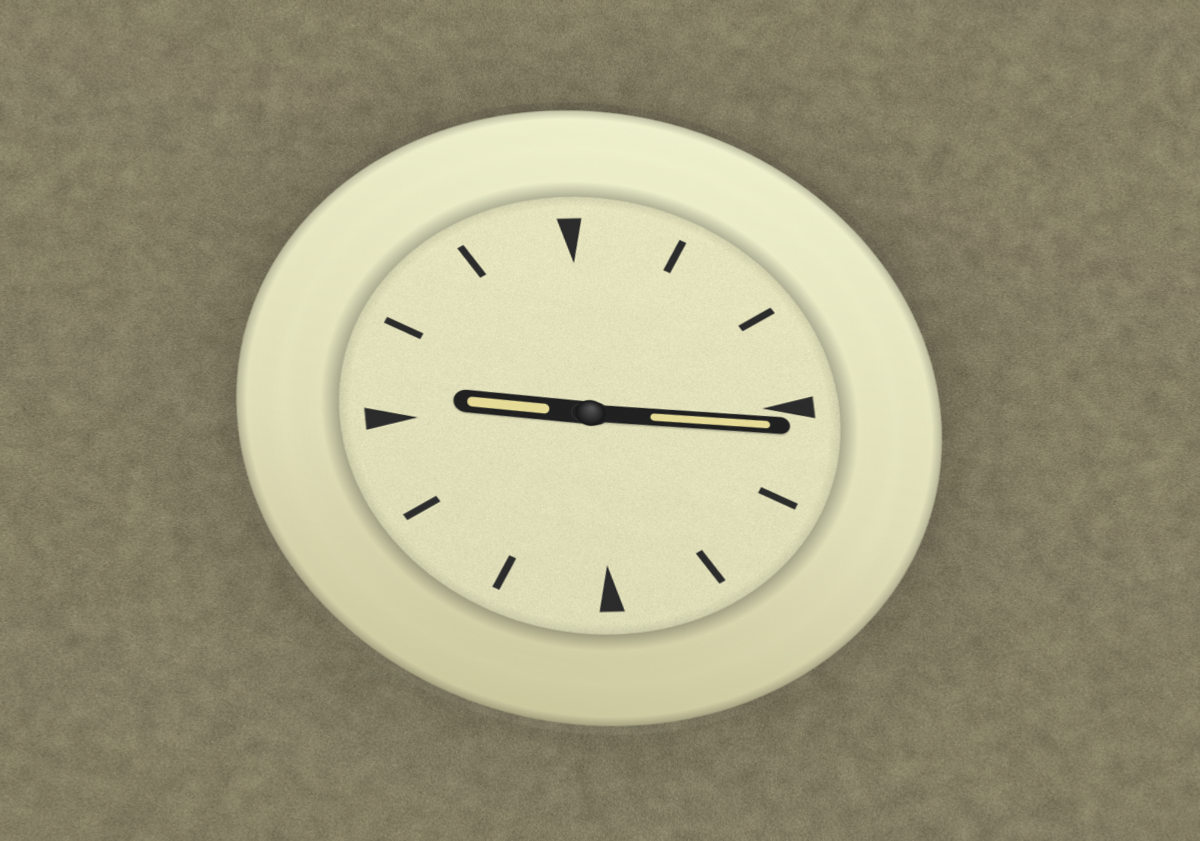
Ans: 9:16
